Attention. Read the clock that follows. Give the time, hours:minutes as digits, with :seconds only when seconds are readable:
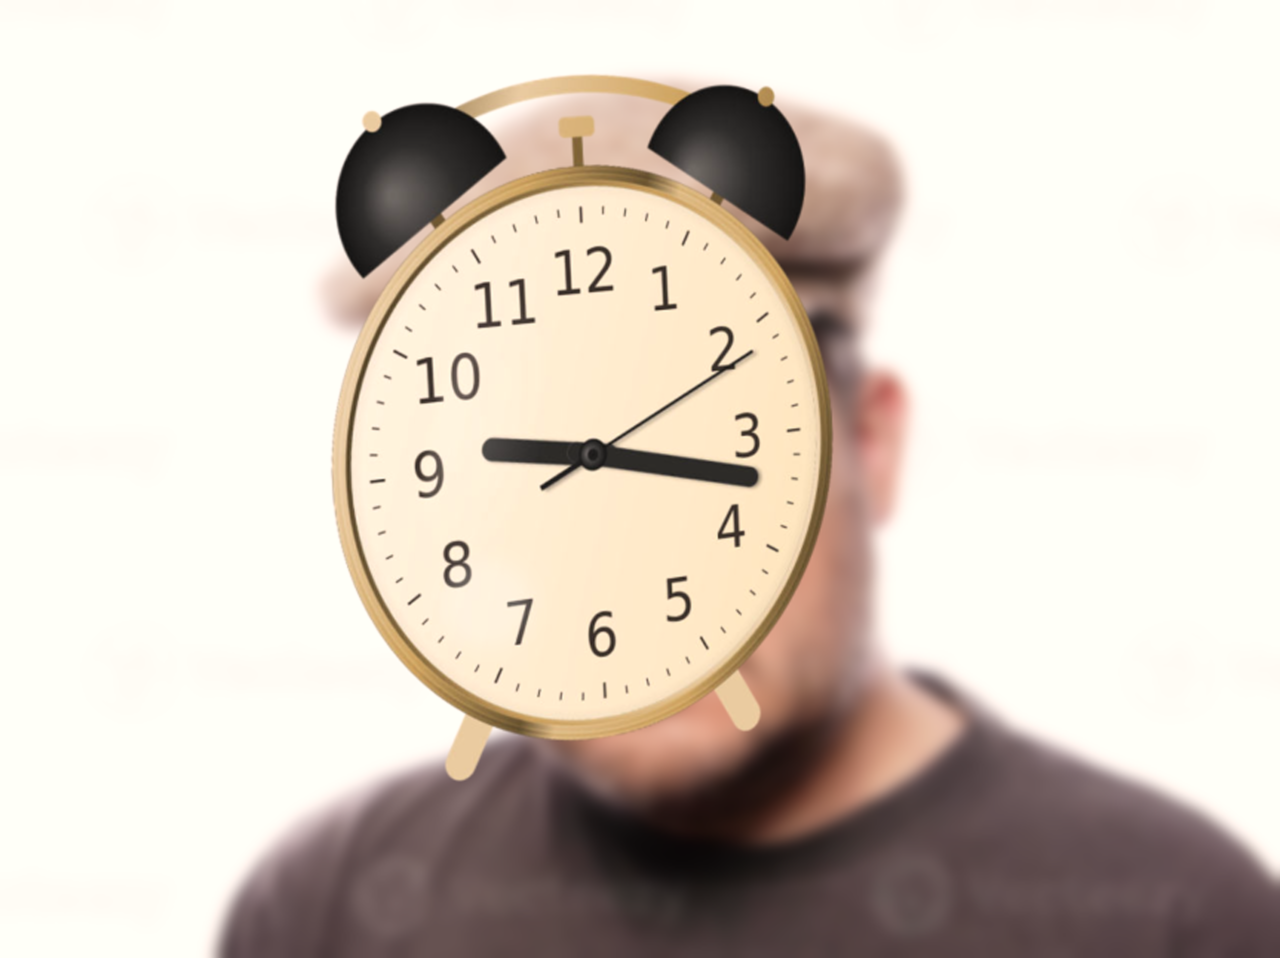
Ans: 9:17:11
